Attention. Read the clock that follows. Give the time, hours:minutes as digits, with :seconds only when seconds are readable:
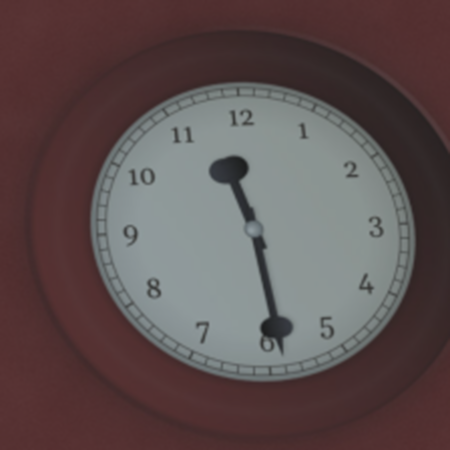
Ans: 11:29
